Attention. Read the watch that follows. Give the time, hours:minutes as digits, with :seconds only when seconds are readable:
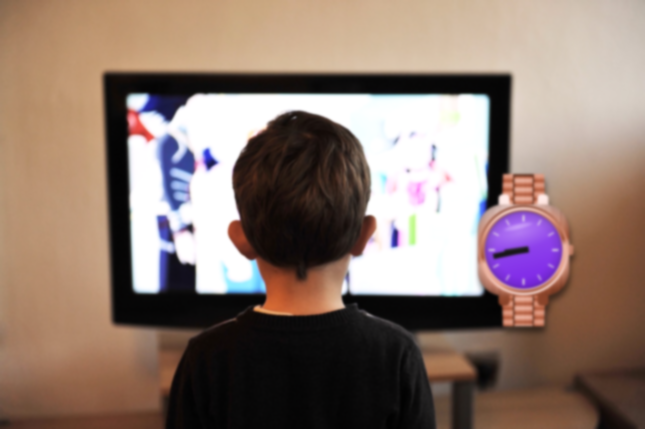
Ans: 8:43
